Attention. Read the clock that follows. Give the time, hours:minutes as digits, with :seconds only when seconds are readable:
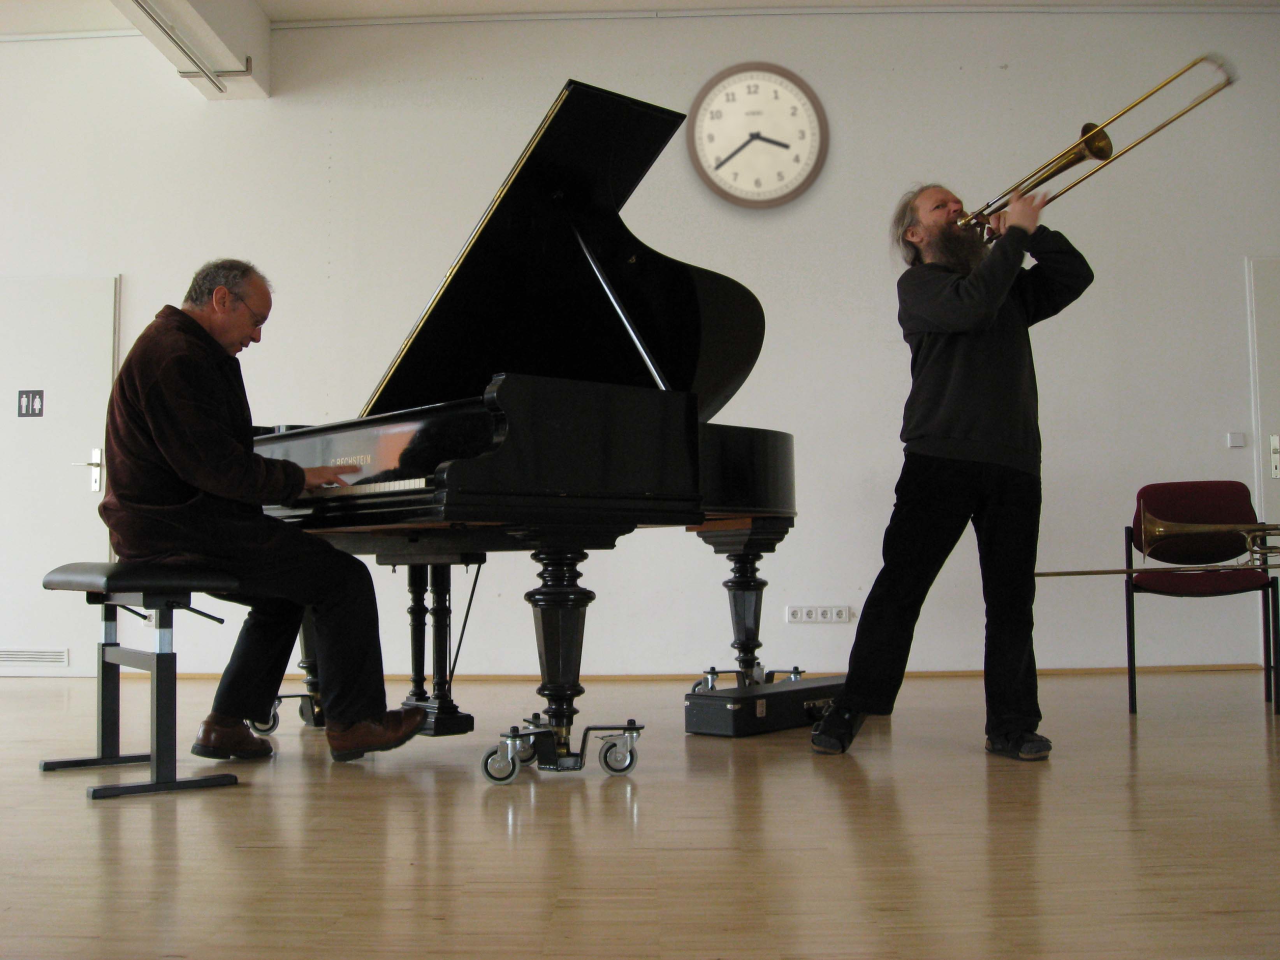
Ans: 3:39
